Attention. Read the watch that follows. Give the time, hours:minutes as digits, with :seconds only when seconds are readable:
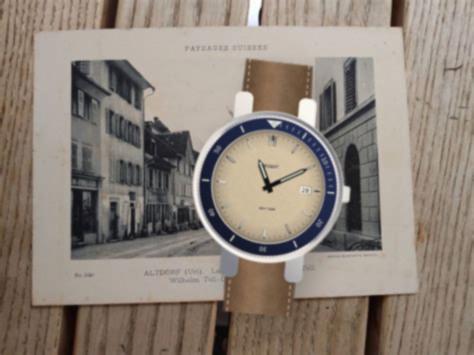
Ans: 11:10
